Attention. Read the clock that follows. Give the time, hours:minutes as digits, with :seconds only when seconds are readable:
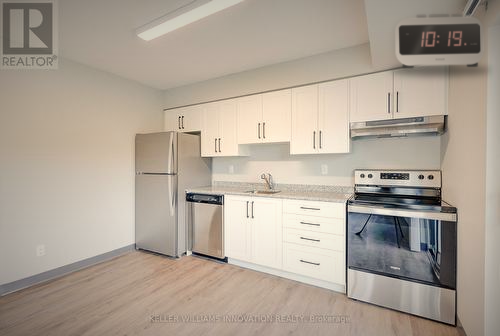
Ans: 10:19
